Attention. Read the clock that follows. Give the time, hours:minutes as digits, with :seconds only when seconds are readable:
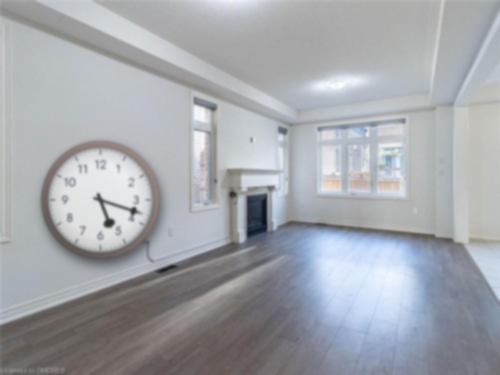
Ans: 5:18
